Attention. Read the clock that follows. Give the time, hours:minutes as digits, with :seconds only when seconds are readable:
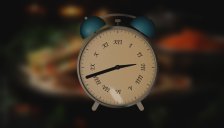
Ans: 2:42
